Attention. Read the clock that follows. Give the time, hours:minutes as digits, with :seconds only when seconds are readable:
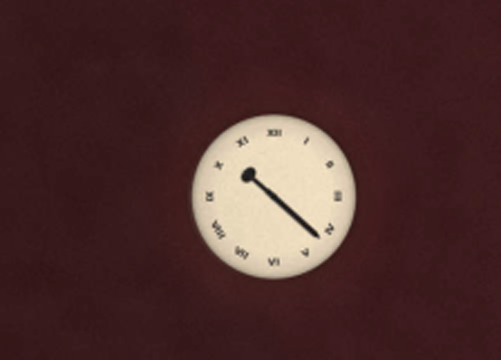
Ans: 10:22
